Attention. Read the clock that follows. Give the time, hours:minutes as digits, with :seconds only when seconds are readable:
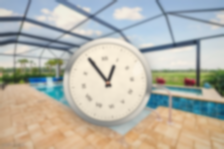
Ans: 12:55
